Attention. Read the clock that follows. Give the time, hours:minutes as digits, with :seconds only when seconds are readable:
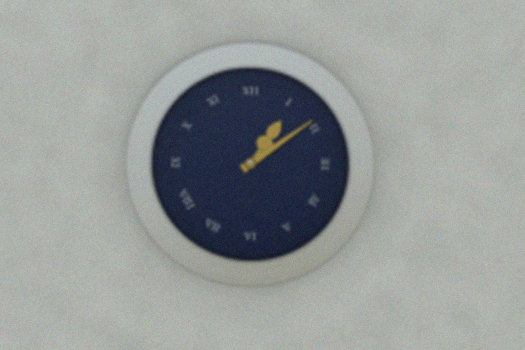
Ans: 1:09
